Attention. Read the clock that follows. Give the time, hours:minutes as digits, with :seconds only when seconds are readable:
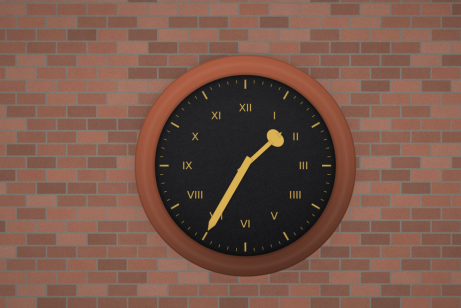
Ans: 1:35
